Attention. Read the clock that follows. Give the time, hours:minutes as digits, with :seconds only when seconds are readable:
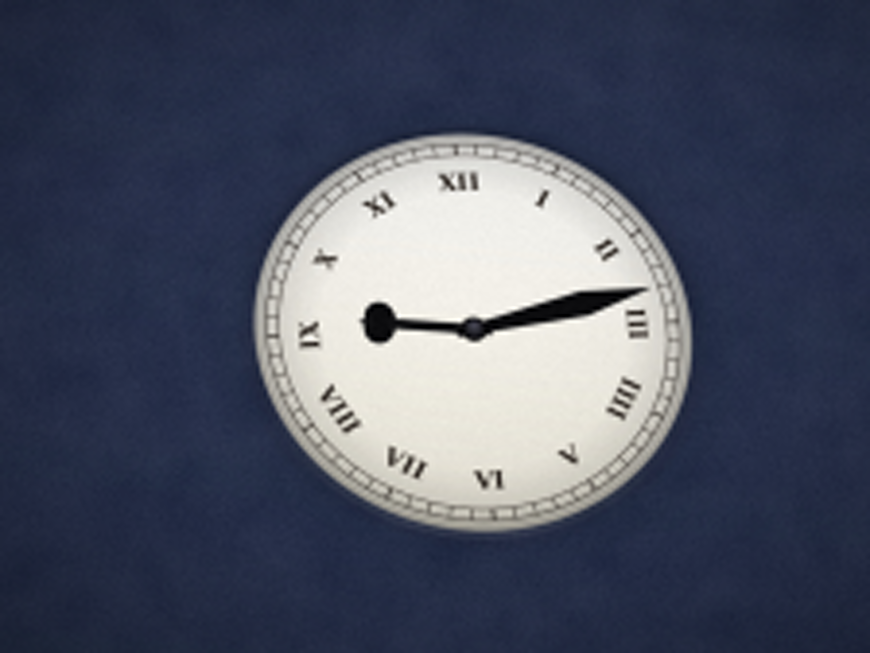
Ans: 9:13
